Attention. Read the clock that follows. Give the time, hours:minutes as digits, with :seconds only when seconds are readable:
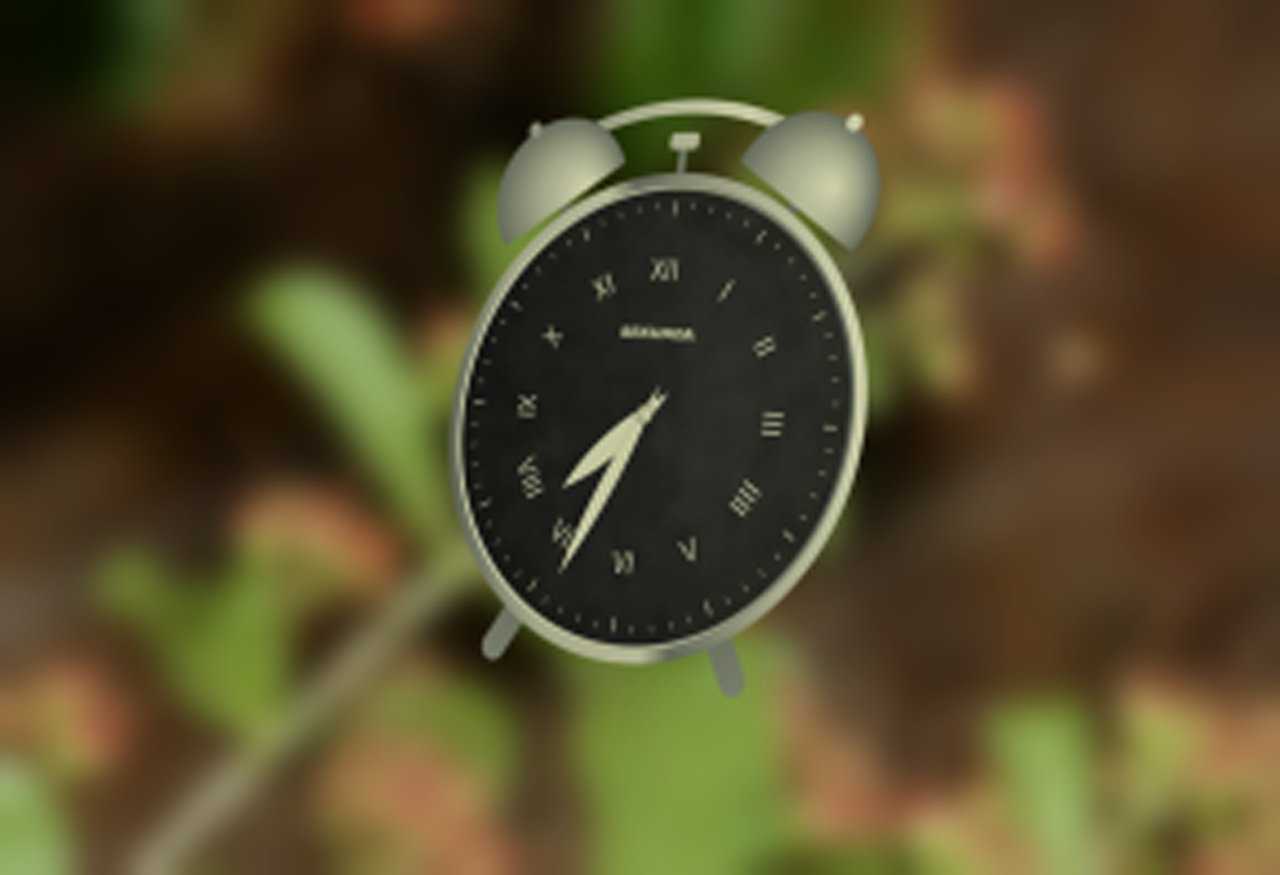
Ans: 7:34
